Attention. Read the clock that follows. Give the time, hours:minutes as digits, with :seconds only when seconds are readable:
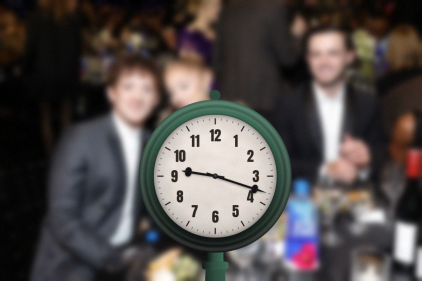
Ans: 9:18
